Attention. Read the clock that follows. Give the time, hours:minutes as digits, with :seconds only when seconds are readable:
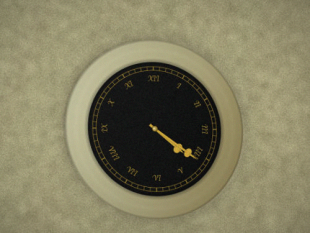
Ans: 4:21
